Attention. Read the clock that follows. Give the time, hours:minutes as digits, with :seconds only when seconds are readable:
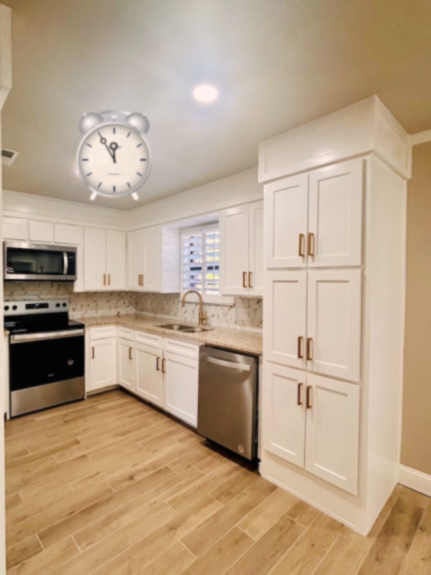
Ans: 11:55
